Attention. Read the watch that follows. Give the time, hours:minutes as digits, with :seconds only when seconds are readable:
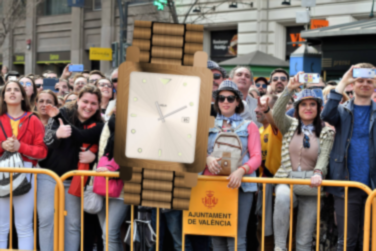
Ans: 11:10
